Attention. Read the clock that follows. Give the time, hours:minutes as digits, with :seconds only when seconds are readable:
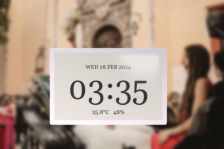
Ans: 3:35
